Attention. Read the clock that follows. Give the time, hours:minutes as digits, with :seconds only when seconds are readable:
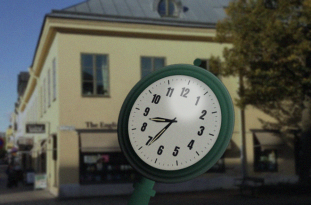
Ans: 8:34
